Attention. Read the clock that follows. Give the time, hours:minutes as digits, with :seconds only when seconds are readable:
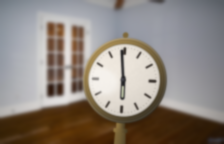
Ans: 5:59
